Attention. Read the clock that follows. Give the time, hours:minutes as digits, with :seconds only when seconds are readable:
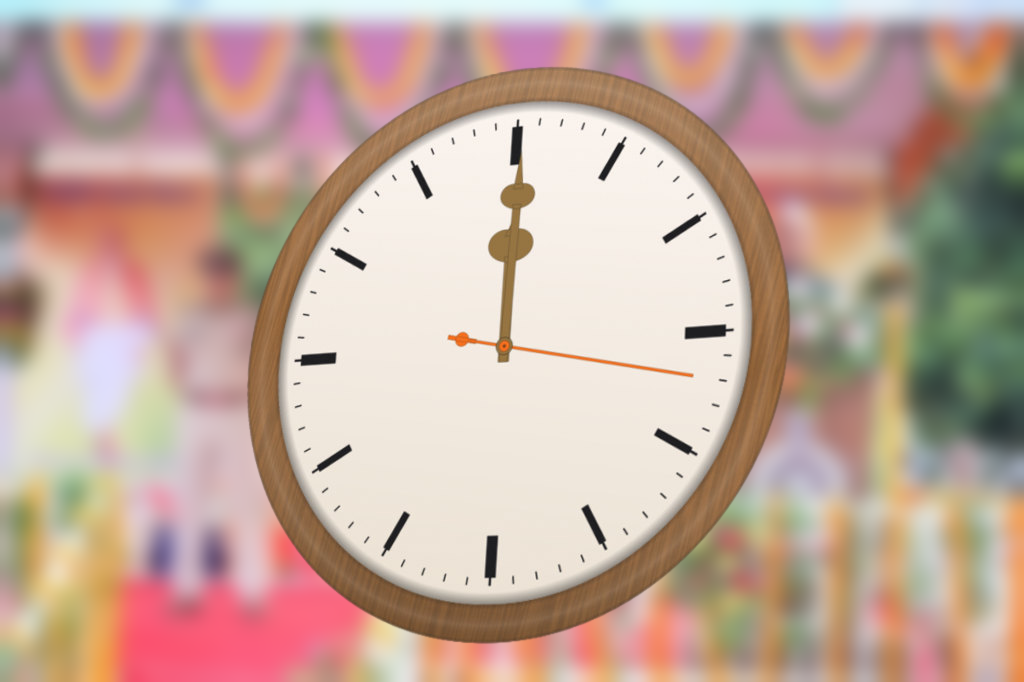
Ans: 12:00:17
